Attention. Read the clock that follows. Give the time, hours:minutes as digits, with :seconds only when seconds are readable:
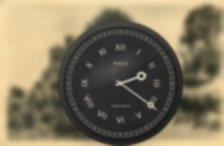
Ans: 2:21
